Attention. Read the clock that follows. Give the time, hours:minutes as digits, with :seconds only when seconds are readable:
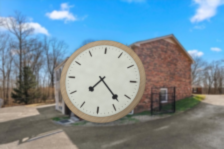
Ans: 7:23
